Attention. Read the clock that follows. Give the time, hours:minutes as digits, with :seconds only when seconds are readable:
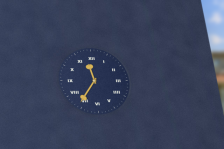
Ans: 11:36
